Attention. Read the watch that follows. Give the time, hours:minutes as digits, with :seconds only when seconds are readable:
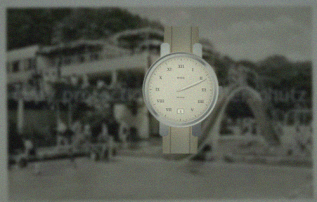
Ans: 2:11
